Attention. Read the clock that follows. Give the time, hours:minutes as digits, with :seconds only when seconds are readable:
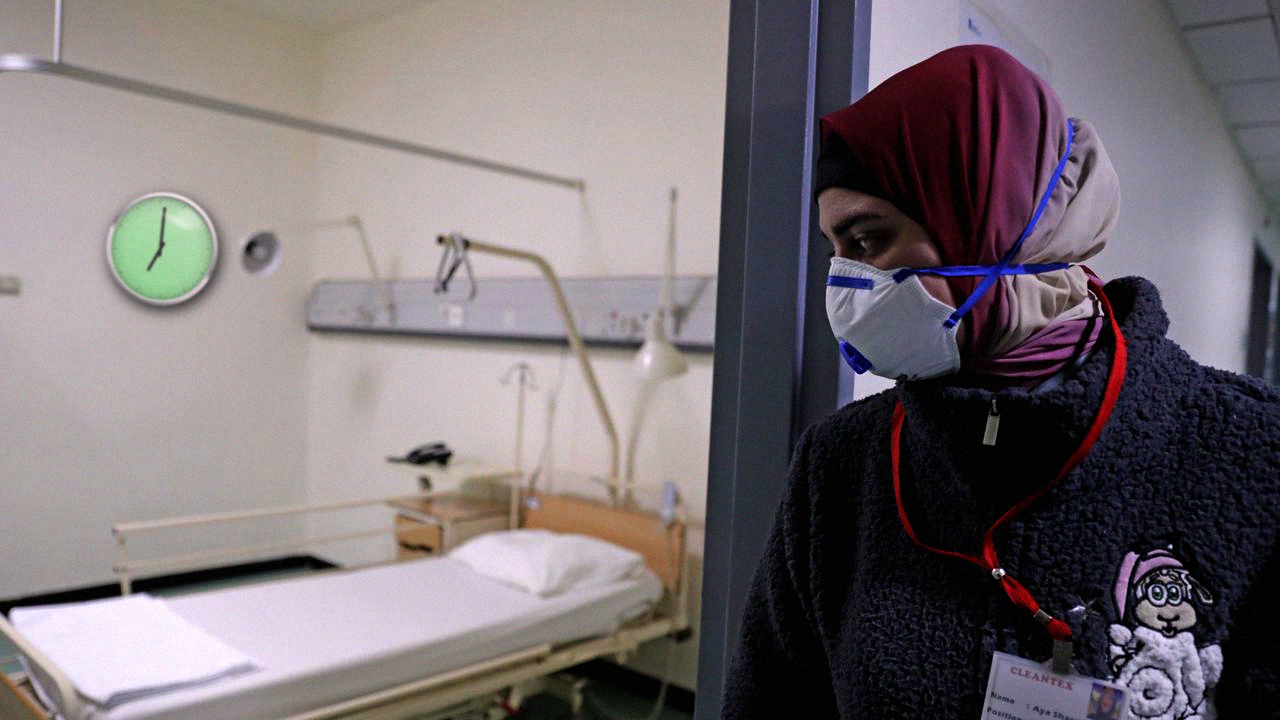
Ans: 7:01
